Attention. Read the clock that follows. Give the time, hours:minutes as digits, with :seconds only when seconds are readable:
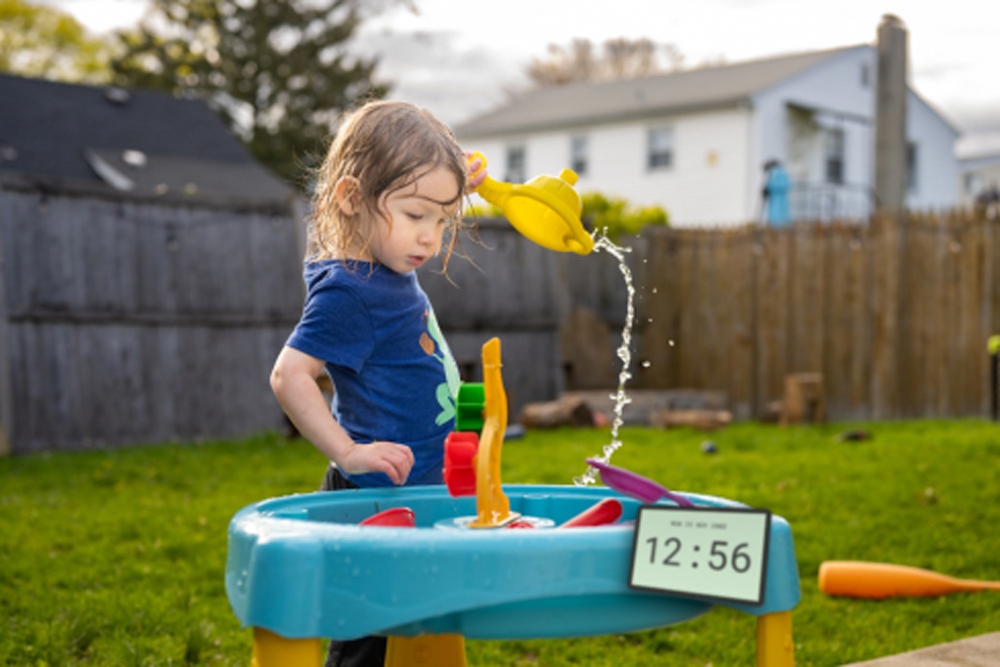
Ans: 12:56
